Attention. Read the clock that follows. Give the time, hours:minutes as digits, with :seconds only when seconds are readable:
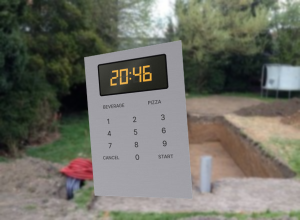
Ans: 20:46
